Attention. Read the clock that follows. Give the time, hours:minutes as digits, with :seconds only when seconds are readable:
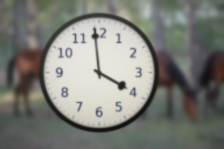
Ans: 3:59
